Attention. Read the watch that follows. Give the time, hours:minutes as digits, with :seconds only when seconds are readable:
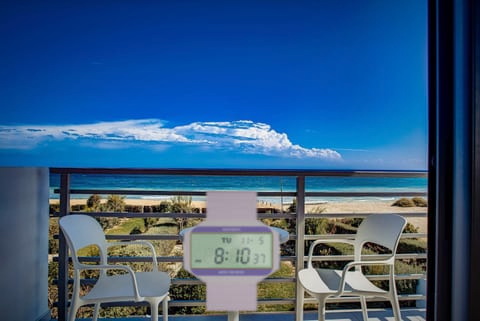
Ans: 8:10:37
